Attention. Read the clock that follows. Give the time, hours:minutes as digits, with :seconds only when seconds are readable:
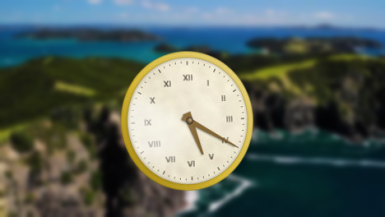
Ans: 5:20
